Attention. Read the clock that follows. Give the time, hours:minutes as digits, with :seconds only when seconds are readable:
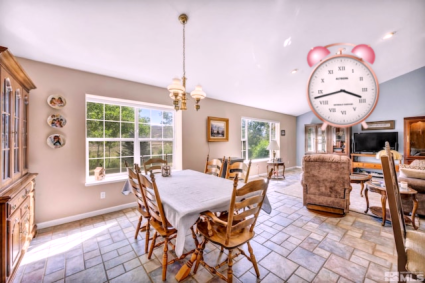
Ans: 3:43
